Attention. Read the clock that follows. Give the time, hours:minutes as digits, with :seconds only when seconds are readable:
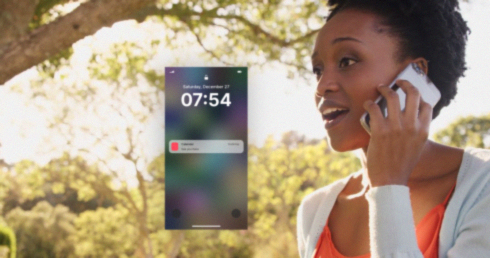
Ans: 7:54
